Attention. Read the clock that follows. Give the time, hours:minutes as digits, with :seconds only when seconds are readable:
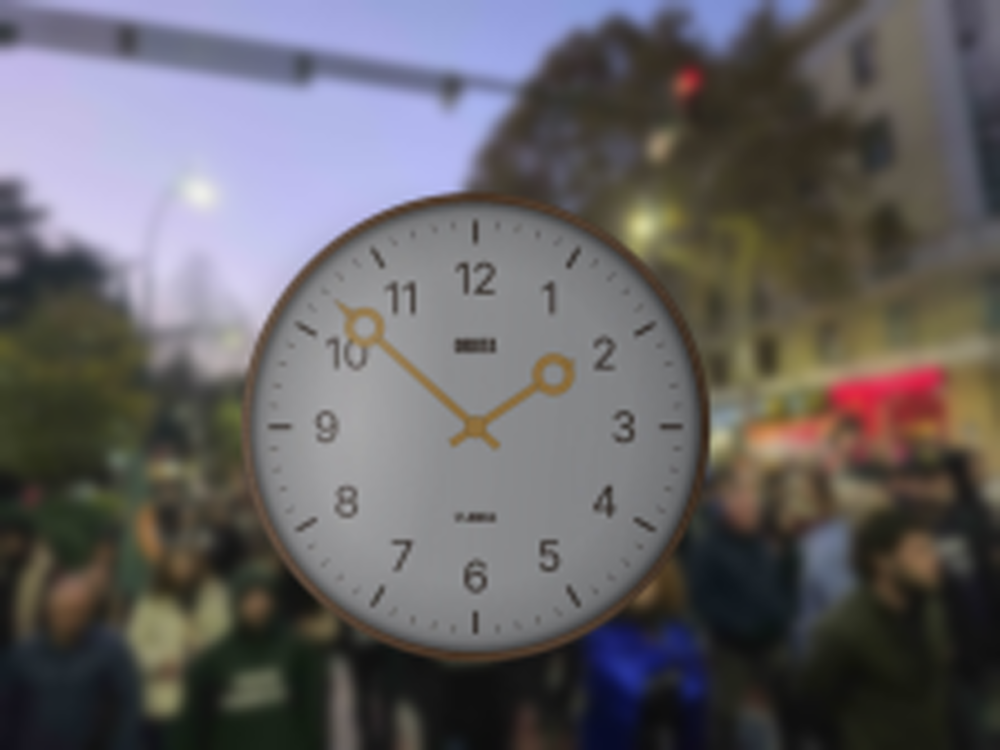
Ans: 1:52
